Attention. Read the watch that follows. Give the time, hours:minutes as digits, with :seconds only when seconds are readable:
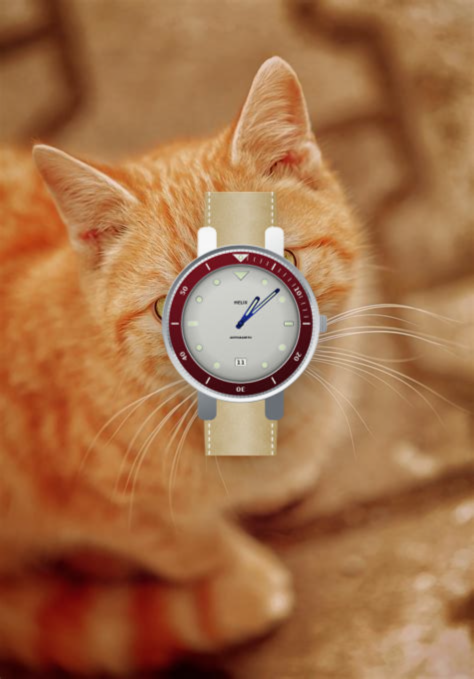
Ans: 1:08
